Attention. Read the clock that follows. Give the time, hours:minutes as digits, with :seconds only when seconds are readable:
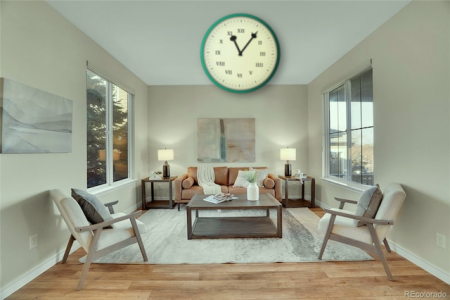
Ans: 11:06
